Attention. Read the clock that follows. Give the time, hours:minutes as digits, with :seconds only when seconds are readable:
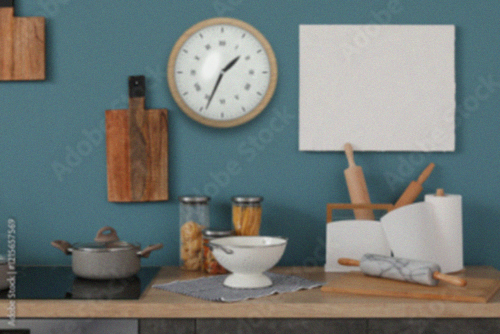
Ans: 1:34
